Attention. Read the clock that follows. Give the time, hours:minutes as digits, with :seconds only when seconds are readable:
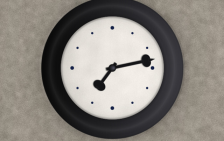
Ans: 7:13
